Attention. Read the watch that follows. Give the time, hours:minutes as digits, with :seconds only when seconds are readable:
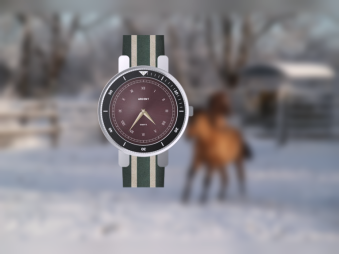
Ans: 4:36
